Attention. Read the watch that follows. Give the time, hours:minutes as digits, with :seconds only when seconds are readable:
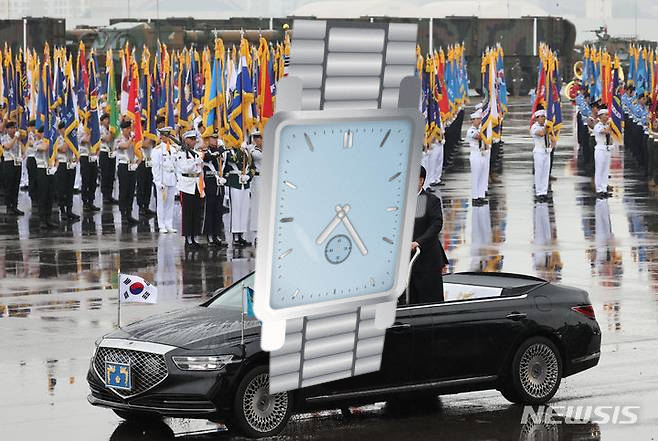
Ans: 7:24
